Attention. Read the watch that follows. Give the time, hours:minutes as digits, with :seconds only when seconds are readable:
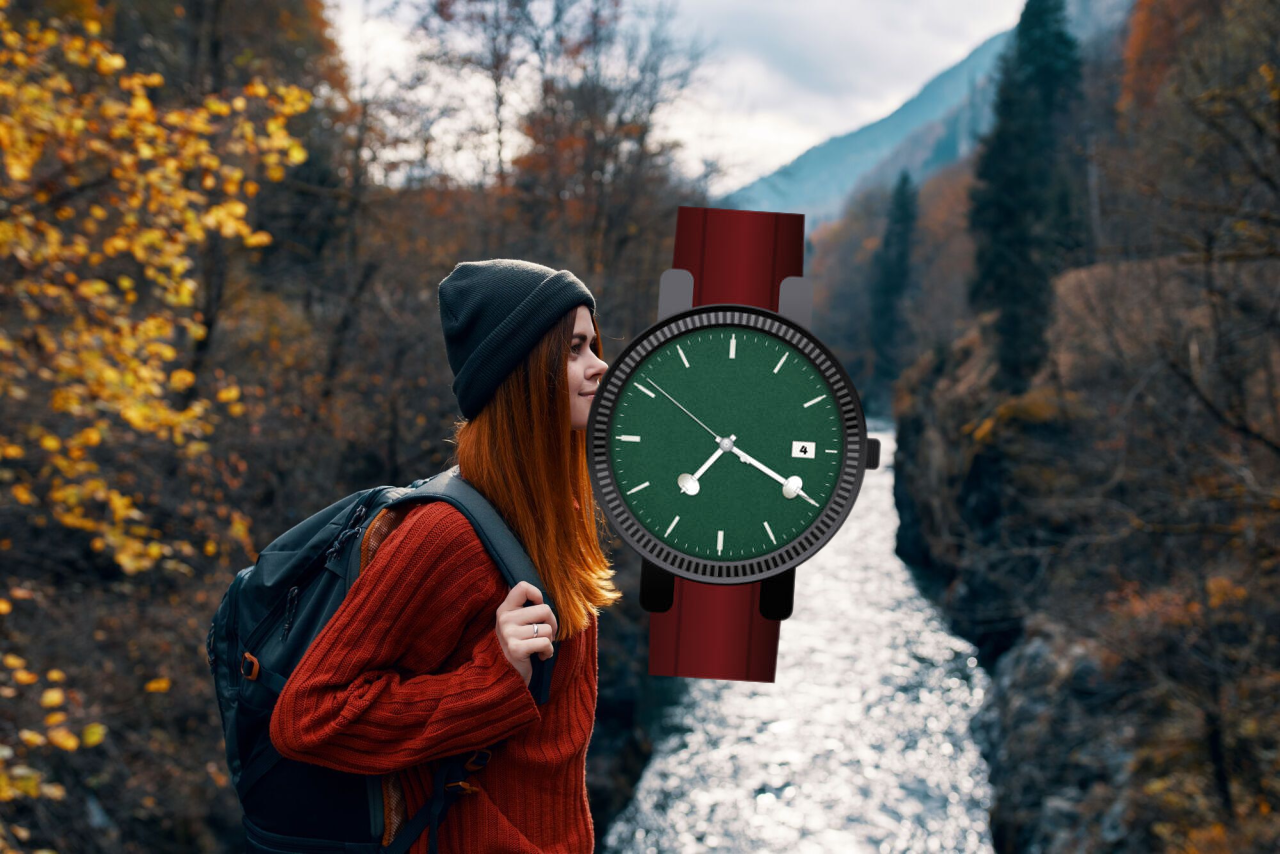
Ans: 7:19:51
